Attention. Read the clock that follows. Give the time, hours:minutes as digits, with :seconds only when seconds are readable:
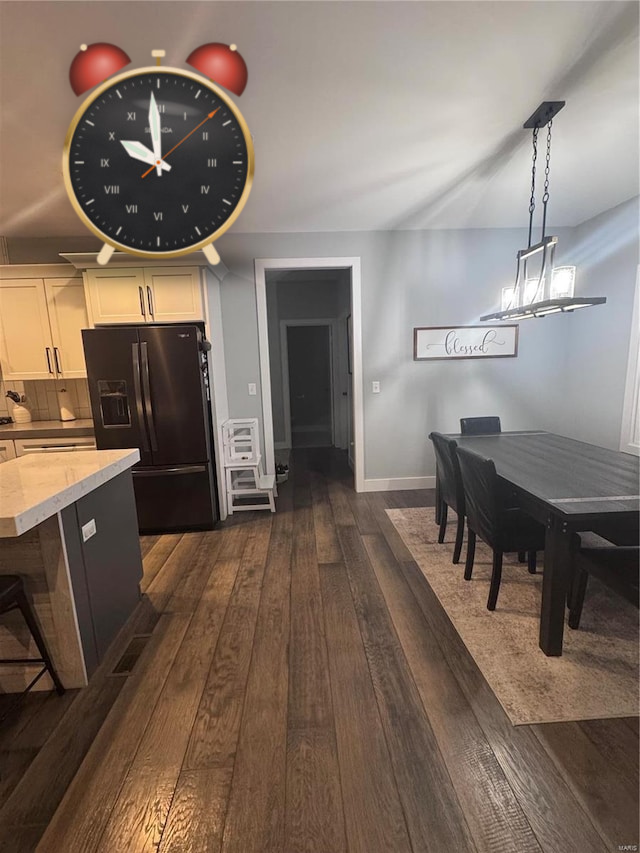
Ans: 9:59:08
